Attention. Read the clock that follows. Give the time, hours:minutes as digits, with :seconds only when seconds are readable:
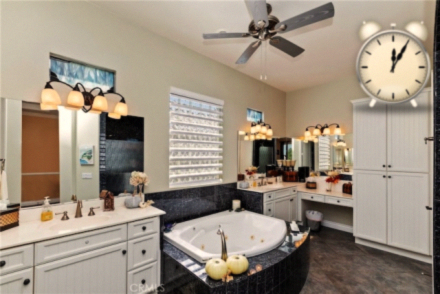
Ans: 12:05
